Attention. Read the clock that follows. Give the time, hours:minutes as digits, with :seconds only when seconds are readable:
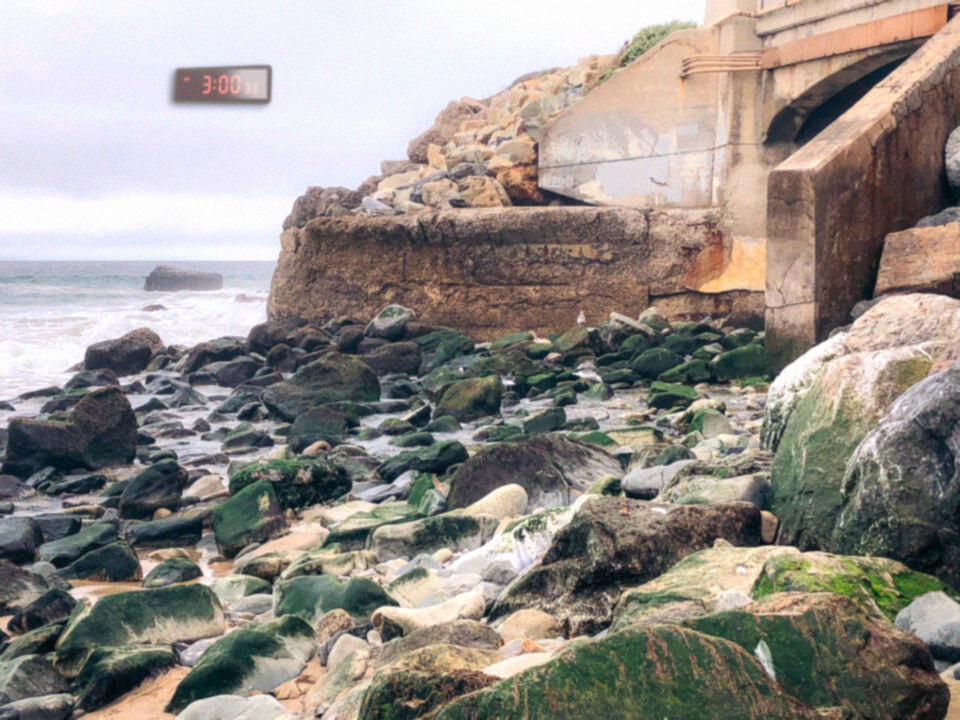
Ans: 3:00
